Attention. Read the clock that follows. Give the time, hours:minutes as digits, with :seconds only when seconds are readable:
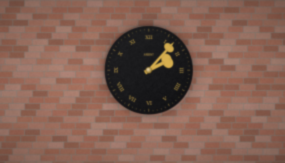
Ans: 2:07
